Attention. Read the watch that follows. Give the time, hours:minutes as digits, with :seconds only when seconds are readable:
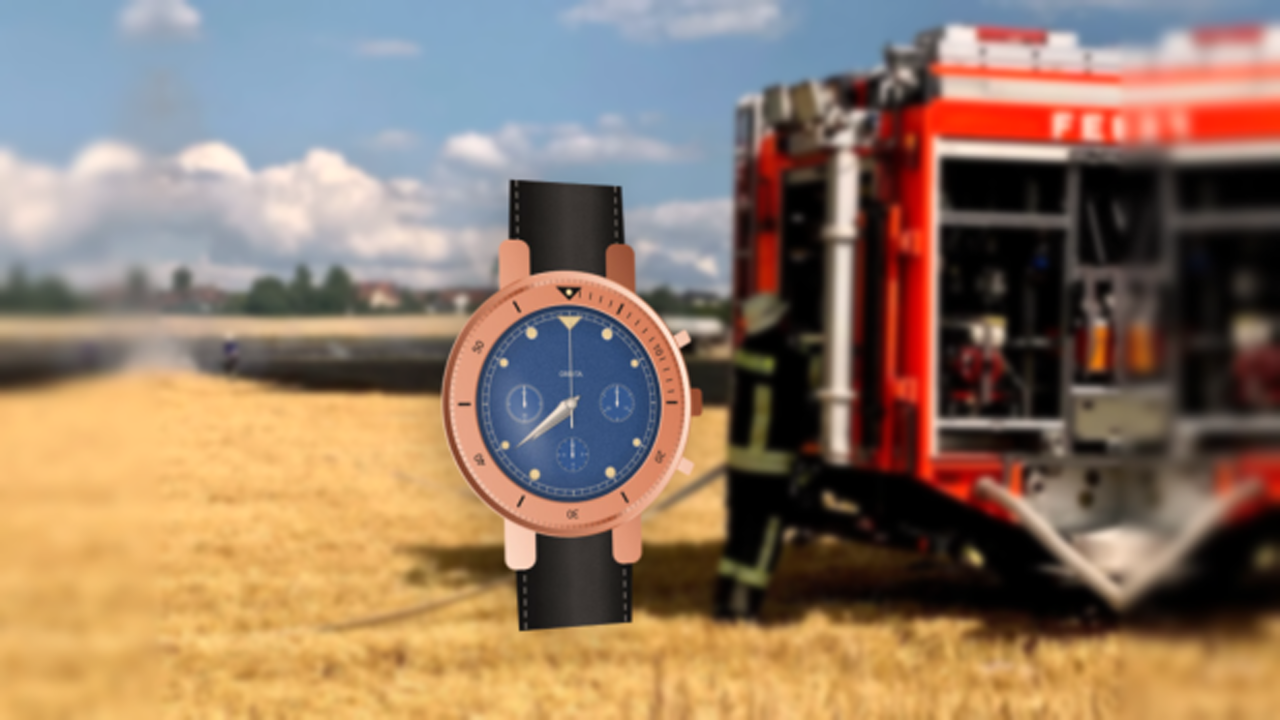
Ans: 7:39
